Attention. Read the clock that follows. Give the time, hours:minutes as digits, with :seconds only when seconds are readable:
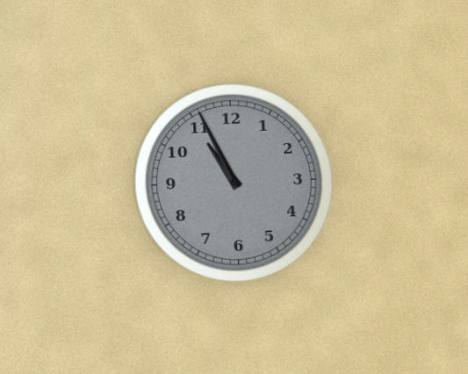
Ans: 10:56
